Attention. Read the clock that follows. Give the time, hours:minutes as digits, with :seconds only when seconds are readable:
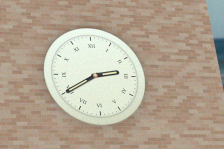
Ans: 2:40
